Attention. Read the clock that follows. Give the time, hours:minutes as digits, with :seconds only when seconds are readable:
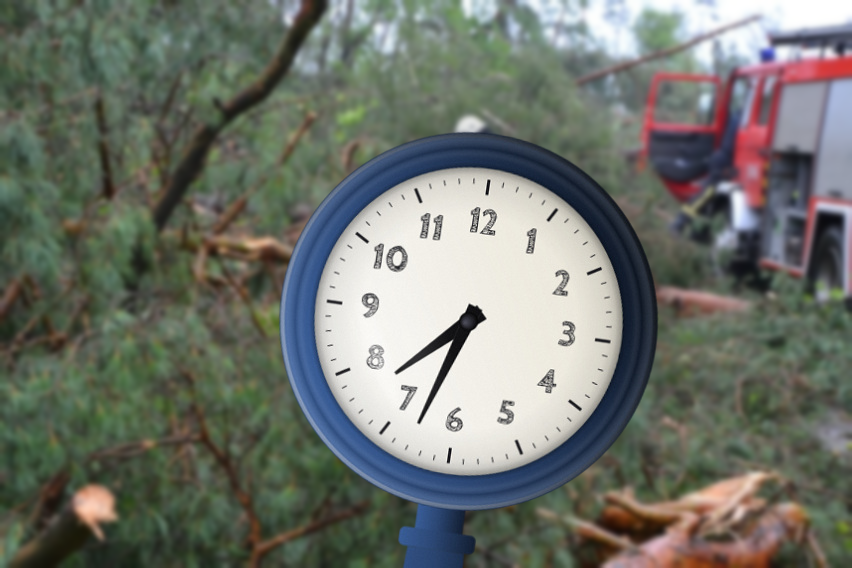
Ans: 7:33
